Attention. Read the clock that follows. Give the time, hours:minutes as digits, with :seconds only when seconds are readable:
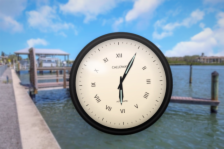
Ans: 6:05
